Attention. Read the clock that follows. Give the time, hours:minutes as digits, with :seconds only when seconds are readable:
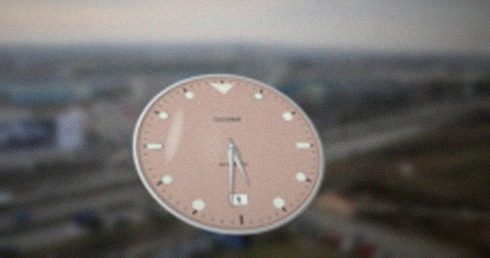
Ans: 5:31
